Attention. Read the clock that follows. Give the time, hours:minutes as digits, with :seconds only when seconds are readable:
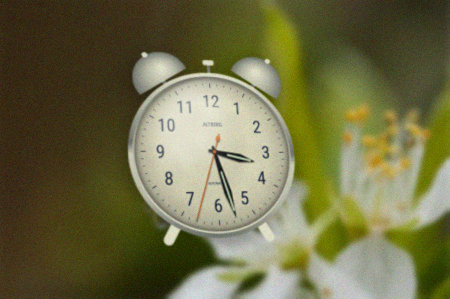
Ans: 3:27:33
